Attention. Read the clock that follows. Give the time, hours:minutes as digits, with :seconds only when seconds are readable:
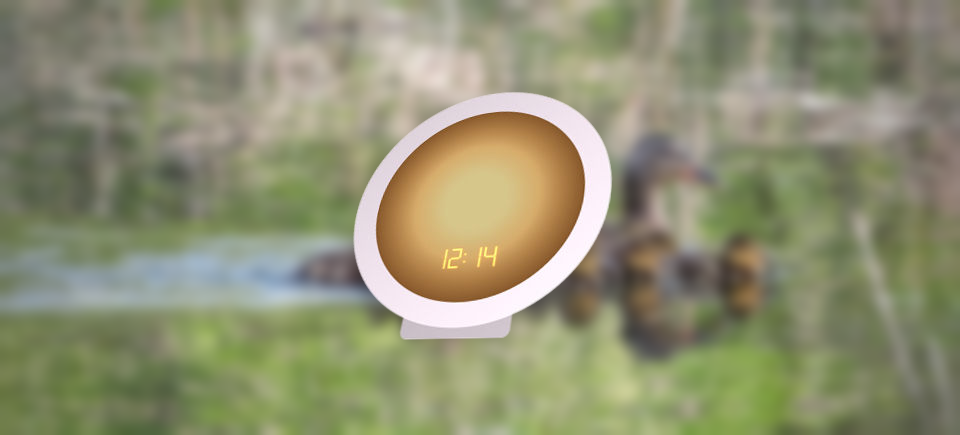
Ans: 12:14
